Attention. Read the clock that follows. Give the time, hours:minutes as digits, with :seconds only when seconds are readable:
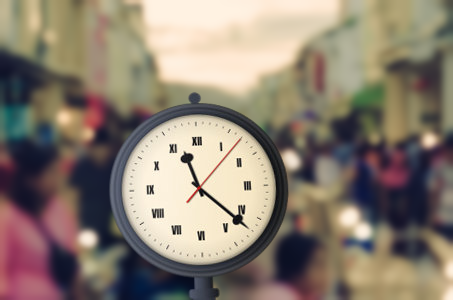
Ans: 11:22:07
